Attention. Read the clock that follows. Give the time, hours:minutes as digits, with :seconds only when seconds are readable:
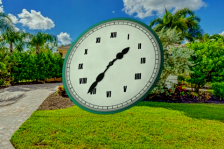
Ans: 1:36
